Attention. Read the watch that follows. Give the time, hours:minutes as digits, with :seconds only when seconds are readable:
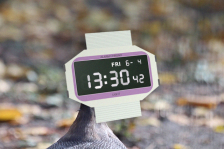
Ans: 13:30:42
